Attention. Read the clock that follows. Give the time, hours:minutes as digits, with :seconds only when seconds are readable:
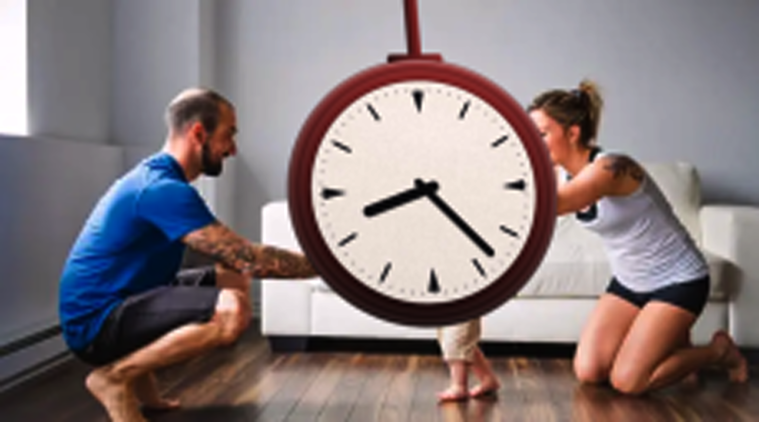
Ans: 8:23
